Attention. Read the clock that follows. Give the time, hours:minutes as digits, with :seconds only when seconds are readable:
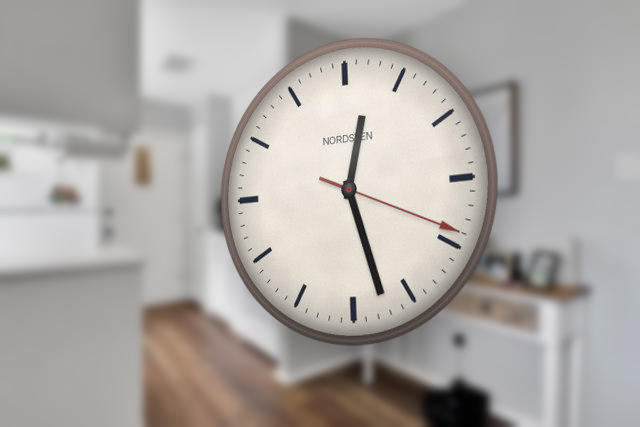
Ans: 12:27:19
